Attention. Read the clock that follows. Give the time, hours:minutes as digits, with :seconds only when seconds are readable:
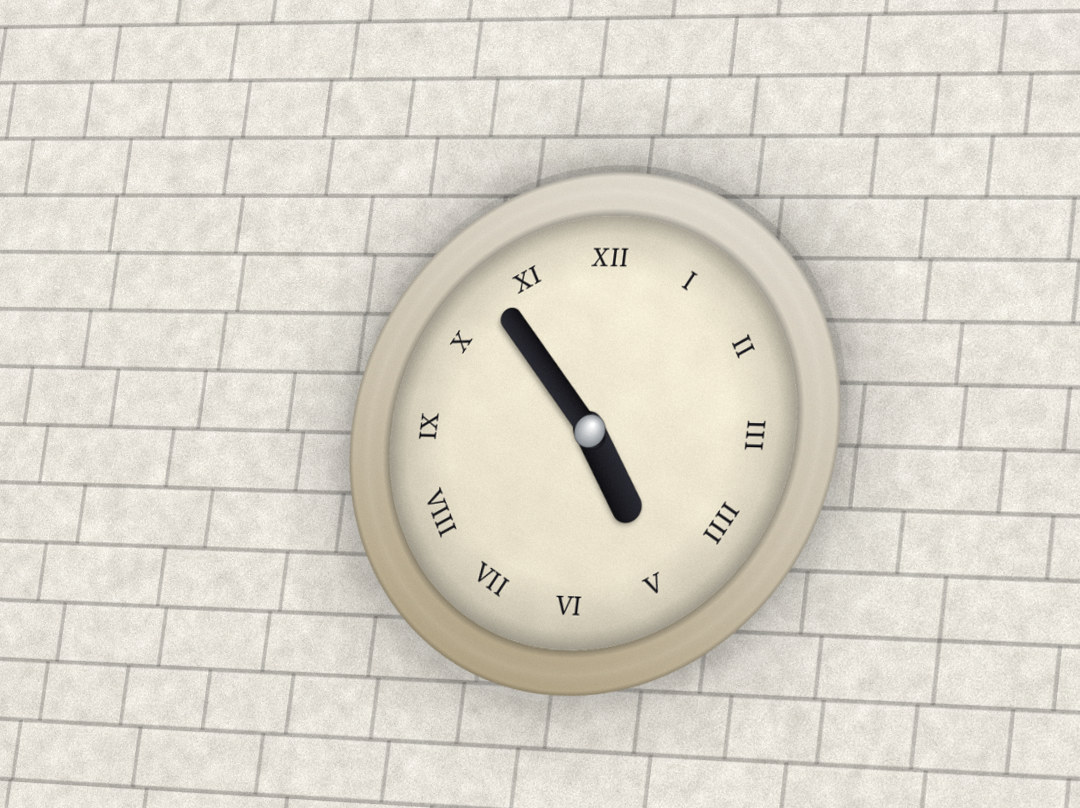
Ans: 4:53
